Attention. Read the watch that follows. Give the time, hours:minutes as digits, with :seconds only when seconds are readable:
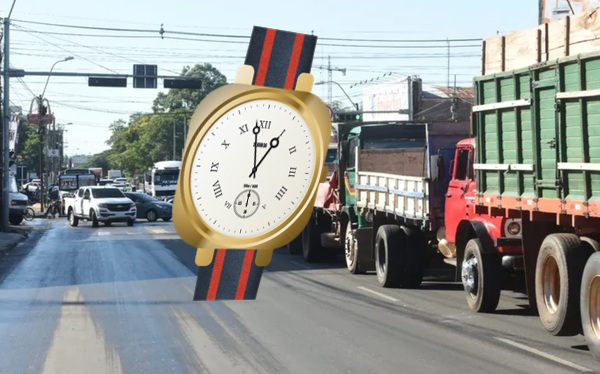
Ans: 12:58
